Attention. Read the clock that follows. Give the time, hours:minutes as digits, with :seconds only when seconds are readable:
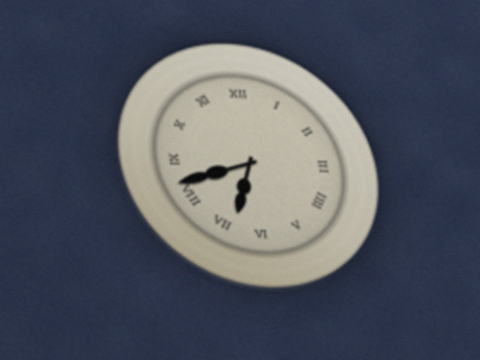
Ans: 6:42
